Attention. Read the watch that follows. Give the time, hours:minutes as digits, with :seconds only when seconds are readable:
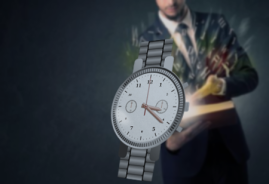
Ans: 3:21
